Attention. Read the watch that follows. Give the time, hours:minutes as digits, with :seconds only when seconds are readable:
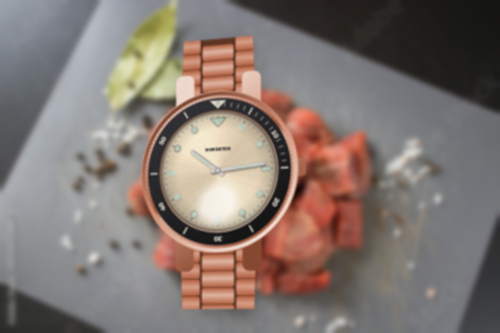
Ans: 10:14
